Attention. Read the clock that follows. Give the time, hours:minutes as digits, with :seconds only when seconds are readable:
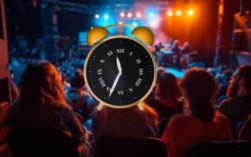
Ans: 11:34
